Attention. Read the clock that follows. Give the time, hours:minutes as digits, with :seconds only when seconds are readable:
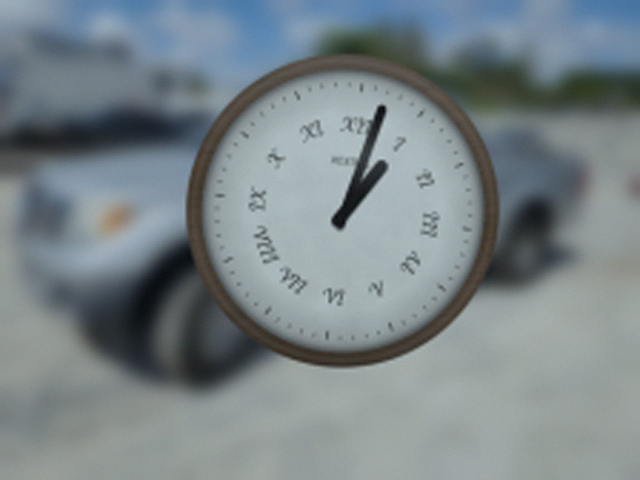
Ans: 1:02
